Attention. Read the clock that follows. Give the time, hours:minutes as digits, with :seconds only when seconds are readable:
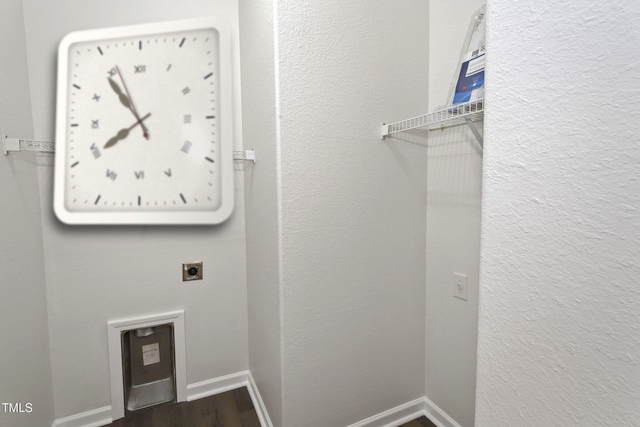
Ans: 7:53:56
